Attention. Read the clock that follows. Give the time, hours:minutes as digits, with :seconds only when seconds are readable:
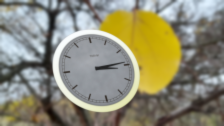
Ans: 3:14
